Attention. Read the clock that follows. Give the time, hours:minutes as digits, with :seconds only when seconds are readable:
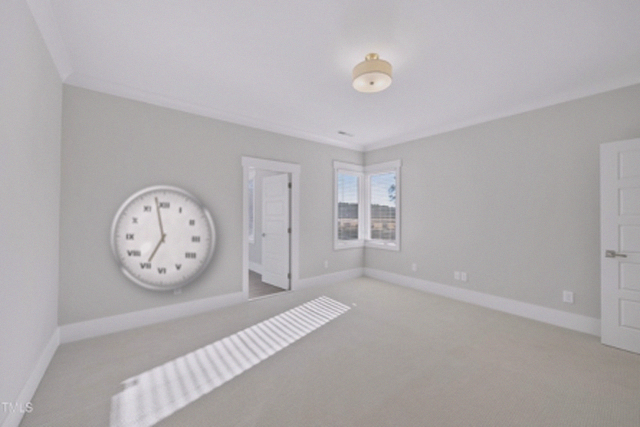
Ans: 6:58
